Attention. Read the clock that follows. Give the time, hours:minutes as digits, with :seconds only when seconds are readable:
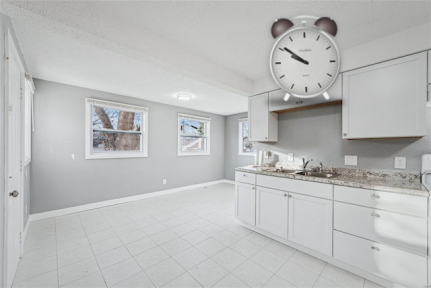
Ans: 9:51
